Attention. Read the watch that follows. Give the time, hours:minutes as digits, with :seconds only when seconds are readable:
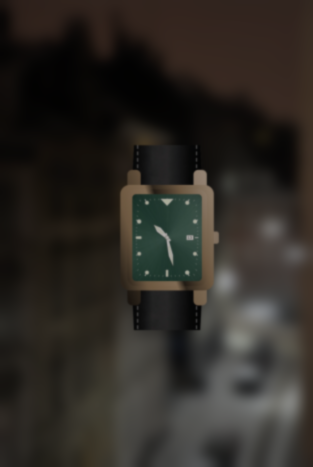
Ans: 10:28
